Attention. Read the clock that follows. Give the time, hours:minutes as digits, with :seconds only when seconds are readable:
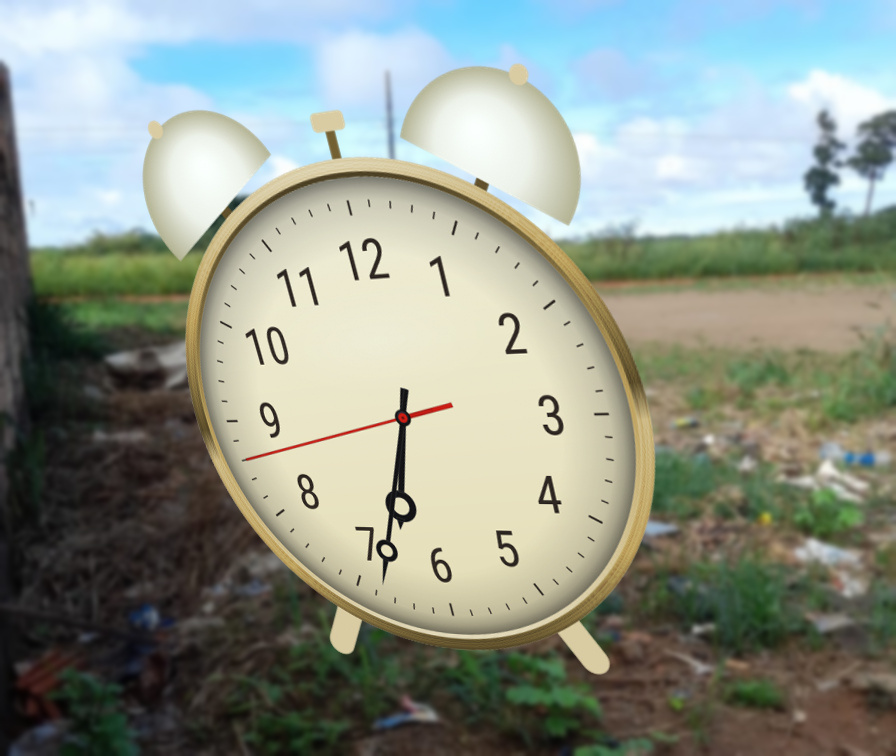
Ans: 6:33:43
